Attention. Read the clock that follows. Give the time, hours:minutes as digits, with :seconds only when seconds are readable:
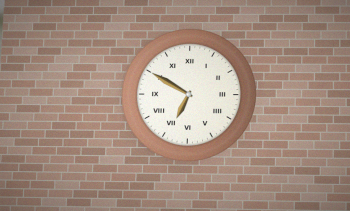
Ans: 6:50
